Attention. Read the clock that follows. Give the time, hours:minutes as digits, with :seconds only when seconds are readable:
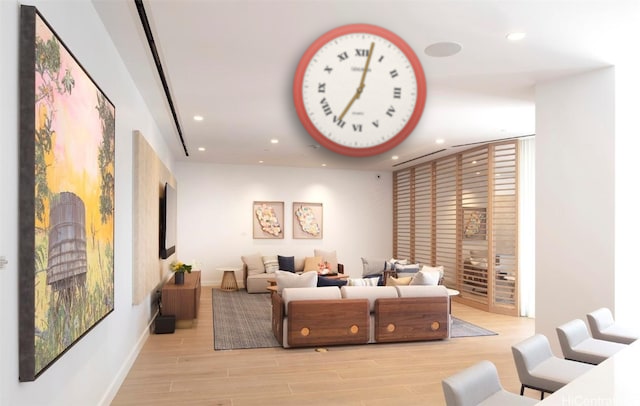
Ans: 7:02
